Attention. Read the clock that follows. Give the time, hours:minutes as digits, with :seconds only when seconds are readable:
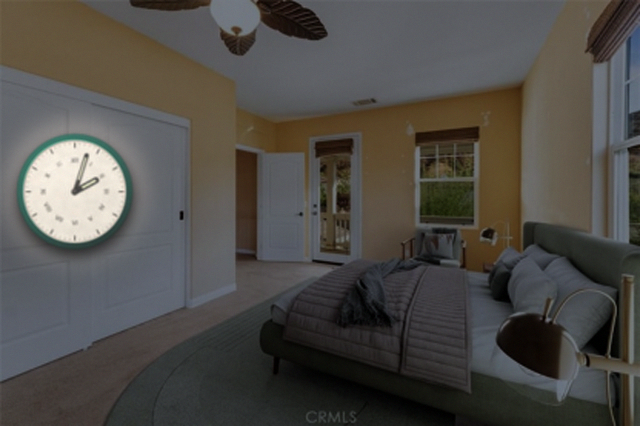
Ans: 2:03
